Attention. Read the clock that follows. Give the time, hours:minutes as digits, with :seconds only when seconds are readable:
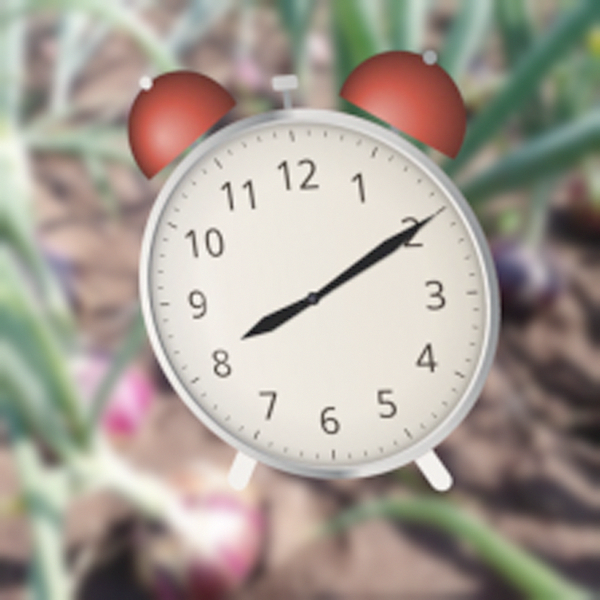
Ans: 8:10
